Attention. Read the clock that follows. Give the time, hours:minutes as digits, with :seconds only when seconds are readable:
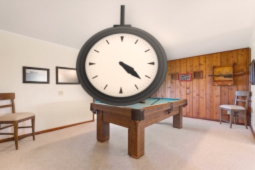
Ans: 4:22
